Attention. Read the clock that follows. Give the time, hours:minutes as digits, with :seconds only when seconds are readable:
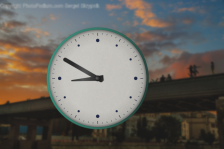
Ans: 8:50
